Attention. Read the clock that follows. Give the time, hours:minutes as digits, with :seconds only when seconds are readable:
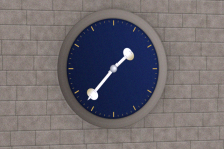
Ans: 1:37
